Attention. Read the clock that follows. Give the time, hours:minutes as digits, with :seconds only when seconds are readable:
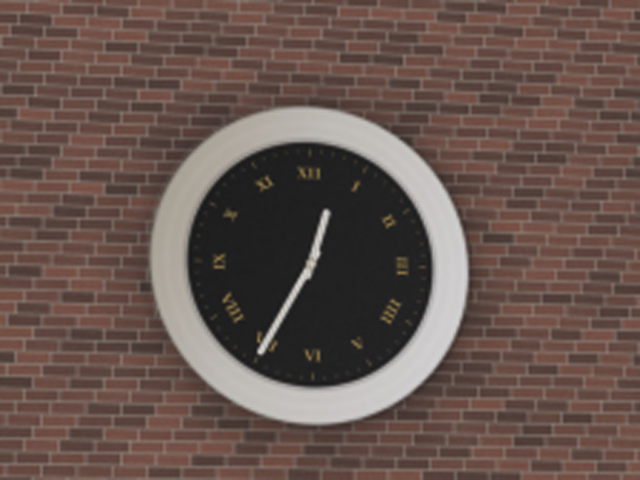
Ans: 12:35
